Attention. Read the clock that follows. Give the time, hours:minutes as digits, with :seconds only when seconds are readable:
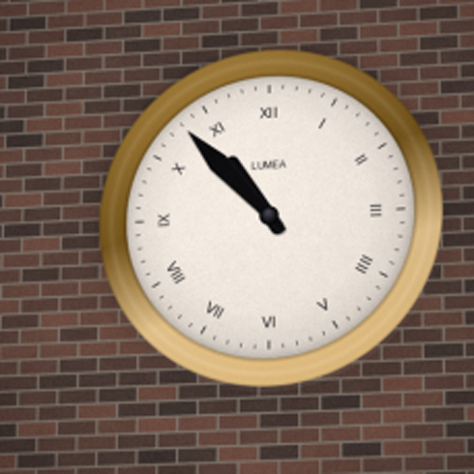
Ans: 10:53
